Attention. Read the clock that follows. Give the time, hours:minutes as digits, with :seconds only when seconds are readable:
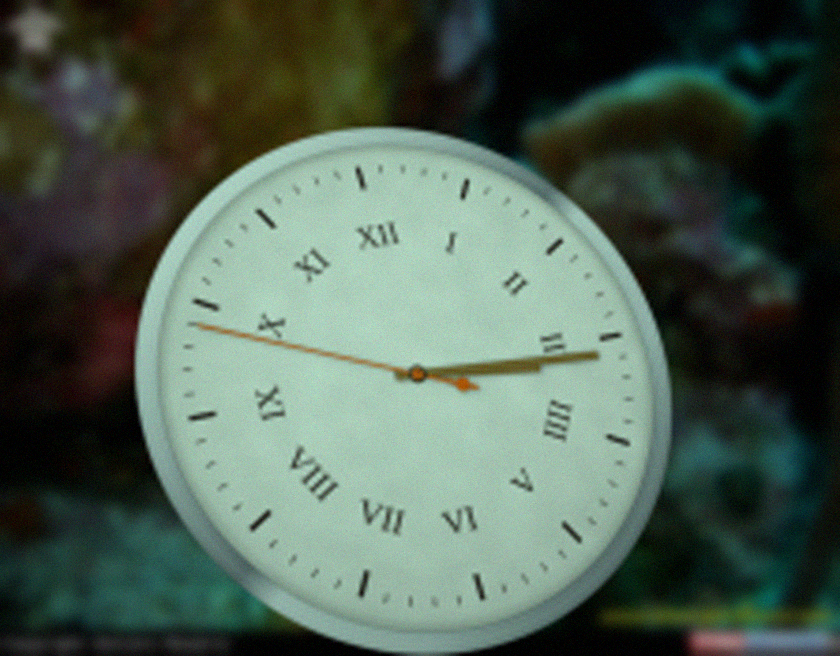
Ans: 3:15:49
